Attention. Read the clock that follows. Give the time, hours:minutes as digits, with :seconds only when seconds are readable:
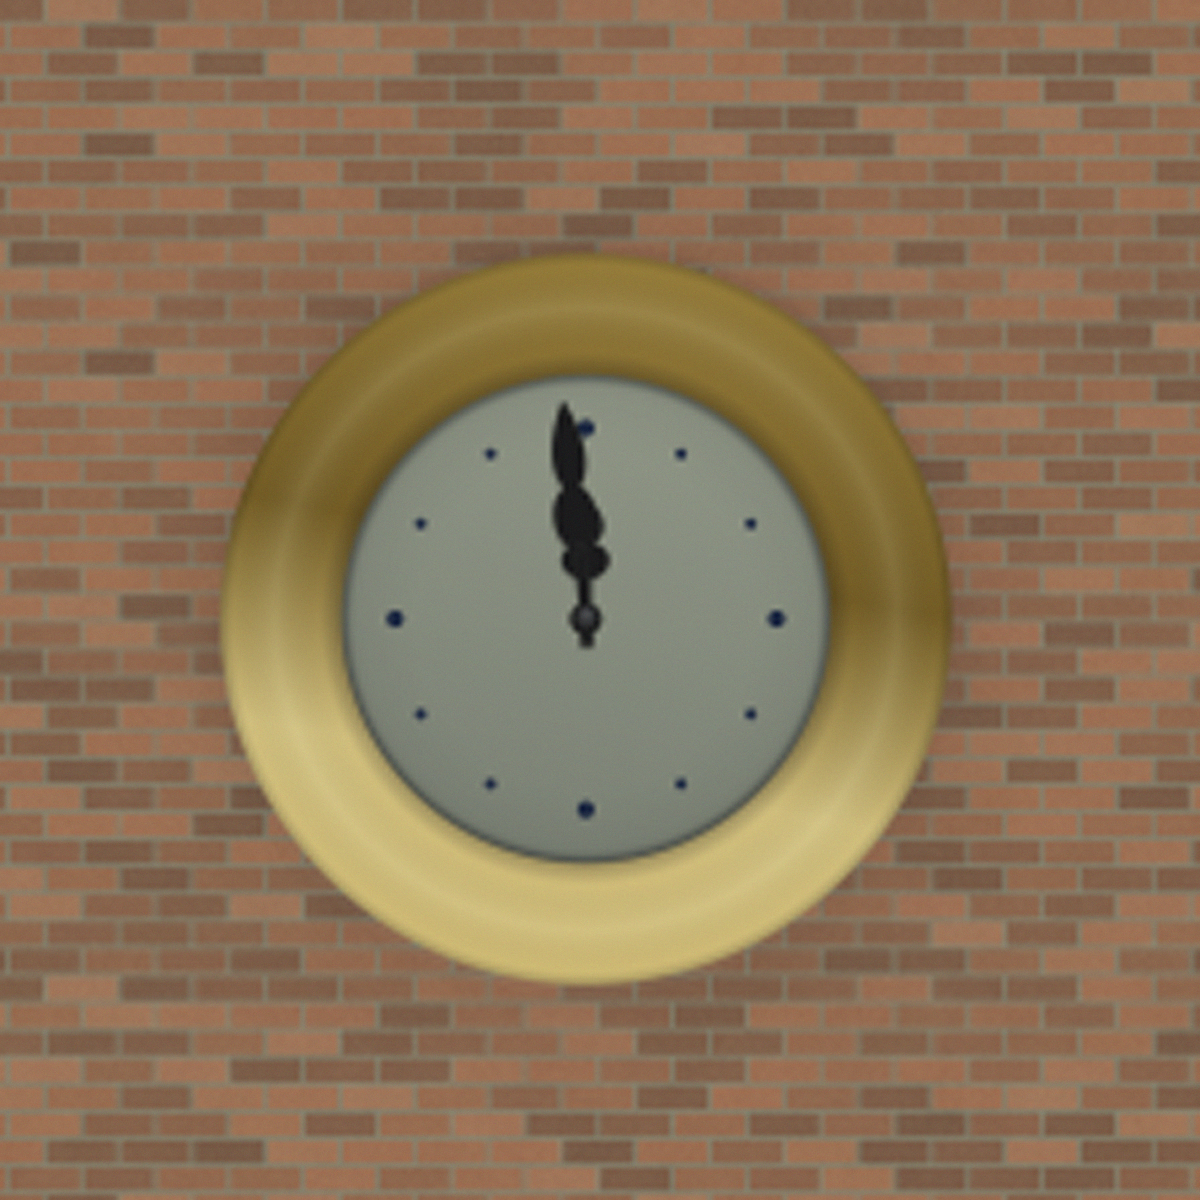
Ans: 11:59
